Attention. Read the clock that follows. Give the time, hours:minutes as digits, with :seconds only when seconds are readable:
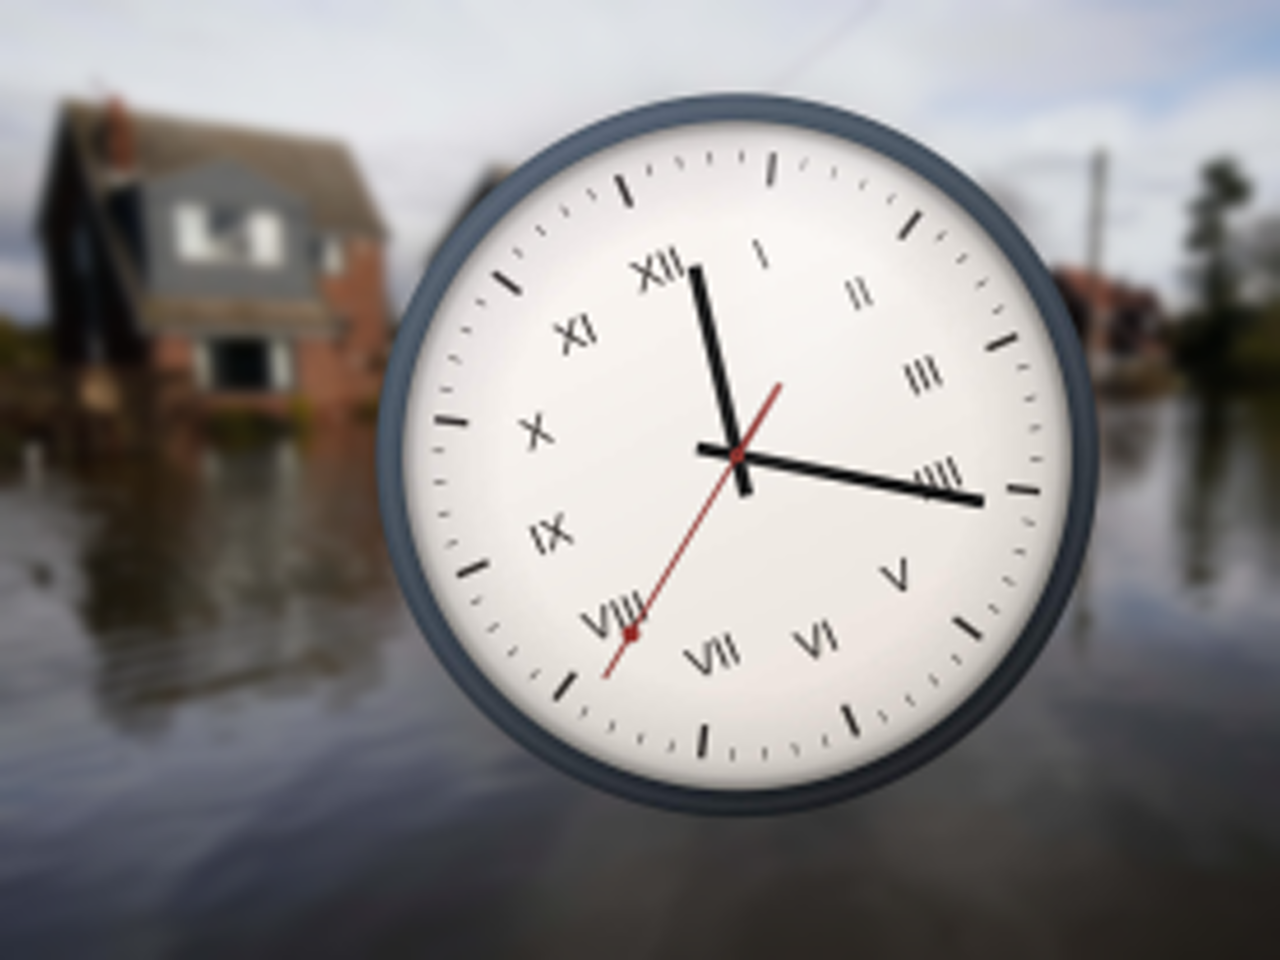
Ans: 12:20:39
